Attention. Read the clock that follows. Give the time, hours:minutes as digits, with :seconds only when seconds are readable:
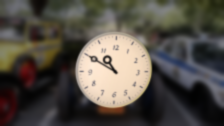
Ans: 10:50
